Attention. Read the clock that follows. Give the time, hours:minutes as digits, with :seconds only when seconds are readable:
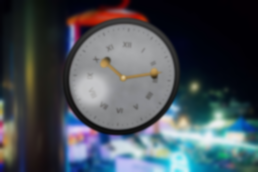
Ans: 10:13
